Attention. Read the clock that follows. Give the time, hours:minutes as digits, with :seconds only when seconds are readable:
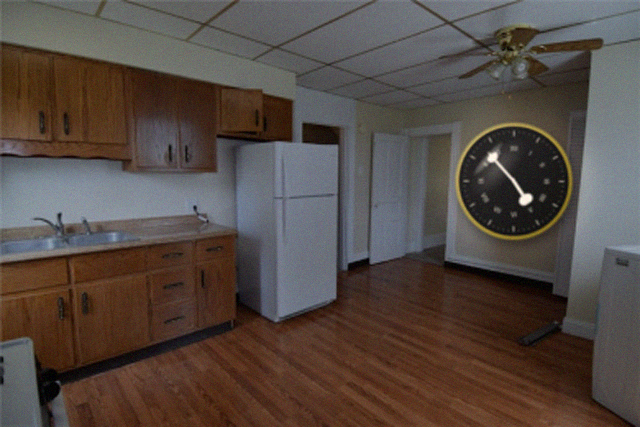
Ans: 4:53
